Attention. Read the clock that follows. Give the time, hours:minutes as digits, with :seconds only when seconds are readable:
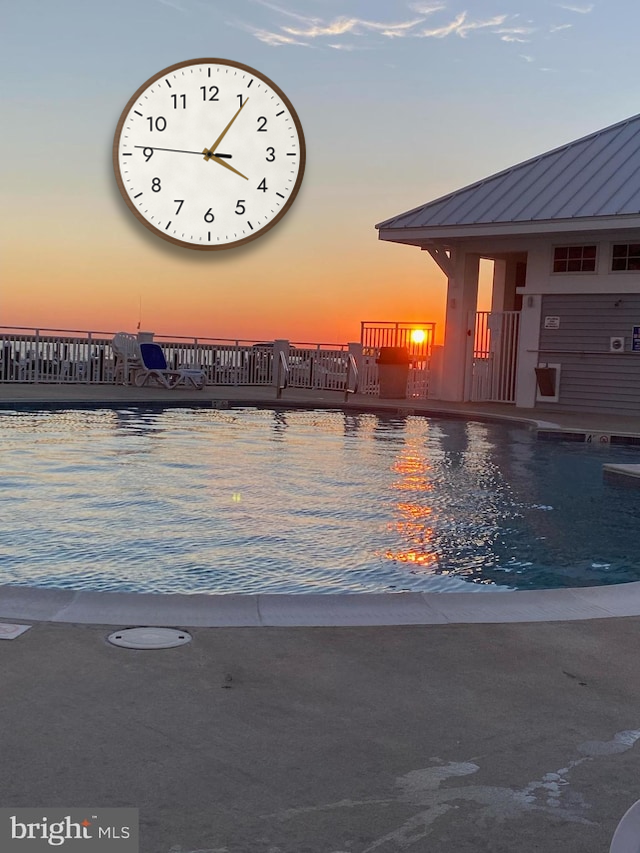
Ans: 4:05:46
